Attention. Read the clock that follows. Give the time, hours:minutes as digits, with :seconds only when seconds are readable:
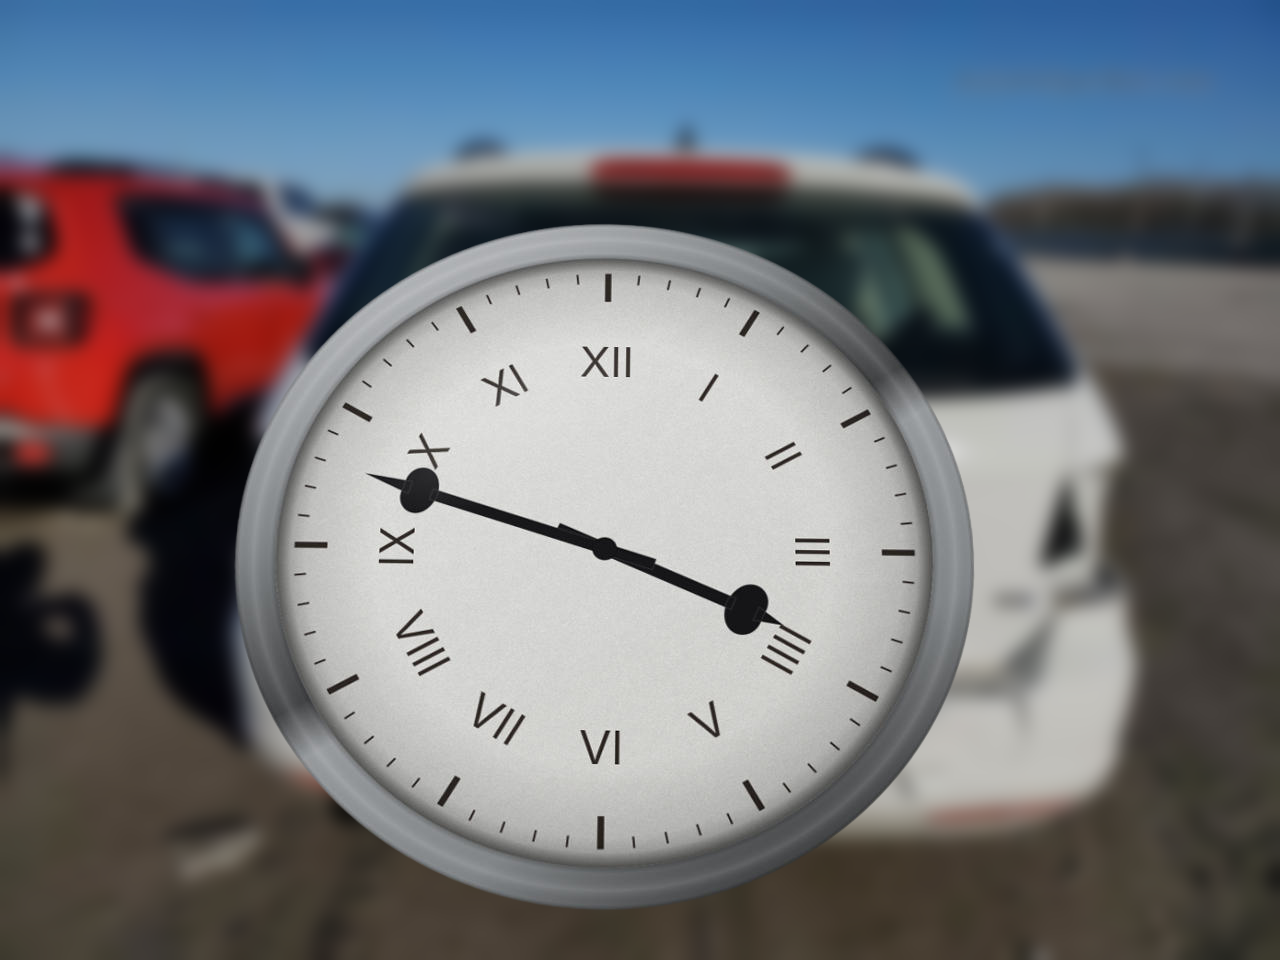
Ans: 3:48
